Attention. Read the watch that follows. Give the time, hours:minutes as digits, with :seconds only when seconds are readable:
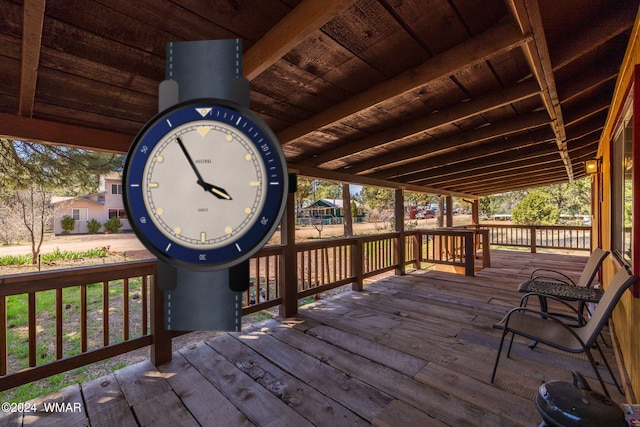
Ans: 3:55
